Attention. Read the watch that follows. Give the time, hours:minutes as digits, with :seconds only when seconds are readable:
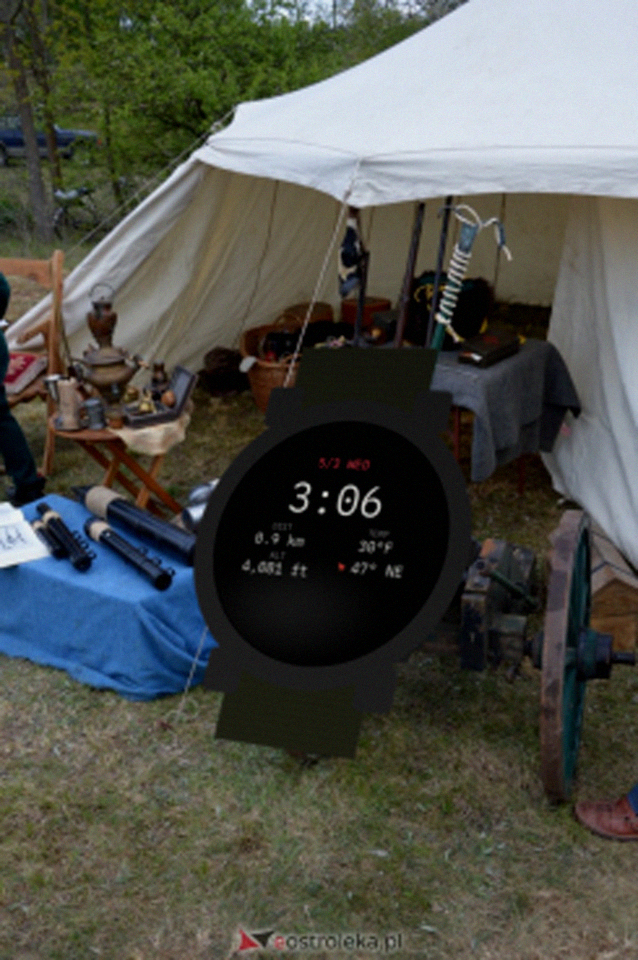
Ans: 3:06
